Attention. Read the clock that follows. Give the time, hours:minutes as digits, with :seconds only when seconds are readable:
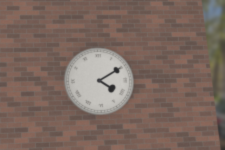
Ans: 4:10
